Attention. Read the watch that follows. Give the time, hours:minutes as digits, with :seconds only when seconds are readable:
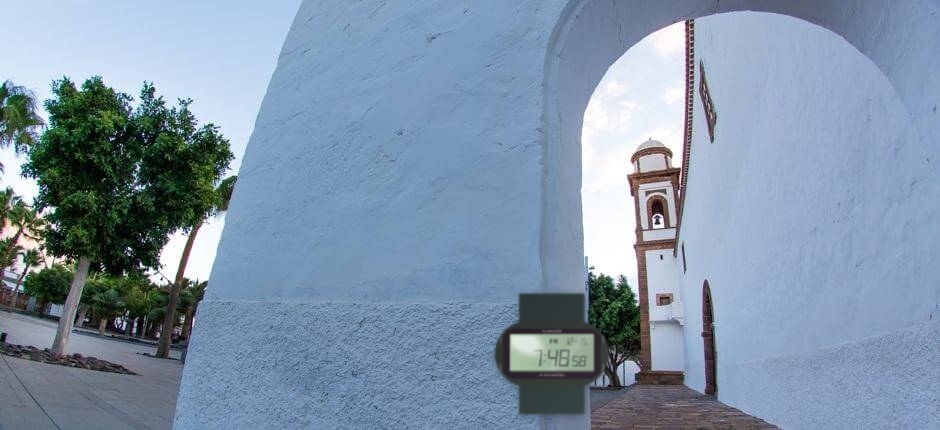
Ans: 7:48:58
